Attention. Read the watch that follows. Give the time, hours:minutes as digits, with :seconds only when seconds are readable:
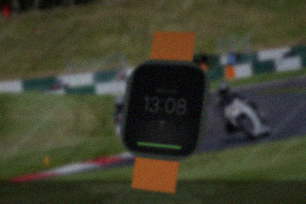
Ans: 13:08
